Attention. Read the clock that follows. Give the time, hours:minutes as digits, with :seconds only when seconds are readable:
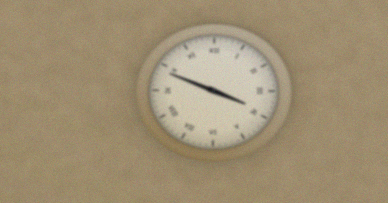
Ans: 3:49
